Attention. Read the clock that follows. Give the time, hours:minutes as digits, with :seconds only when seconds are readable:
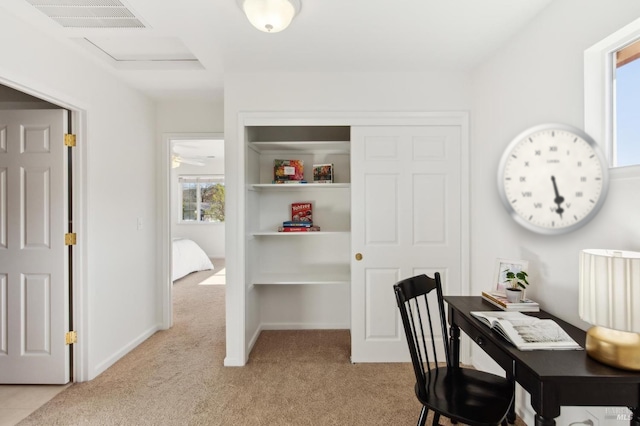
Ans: 5:28
